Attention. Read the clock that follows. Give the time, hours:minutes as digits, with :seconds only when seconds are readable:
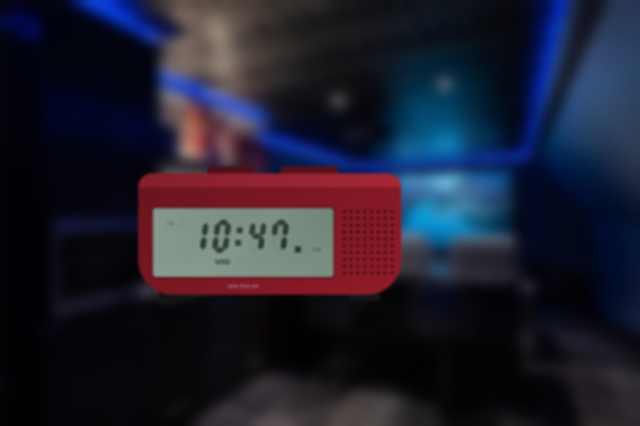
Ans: 10:47
